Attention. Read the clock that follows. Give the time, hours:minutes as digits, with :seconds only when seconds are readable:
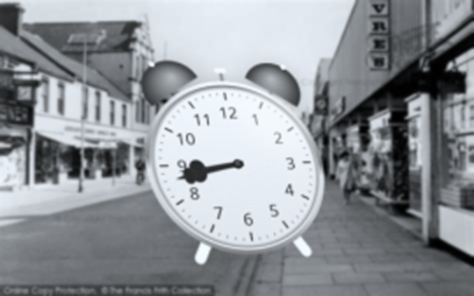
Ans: 8:43
